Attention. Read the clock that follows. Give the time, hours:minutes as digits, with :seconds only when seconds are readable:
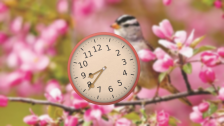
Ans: 8:39
